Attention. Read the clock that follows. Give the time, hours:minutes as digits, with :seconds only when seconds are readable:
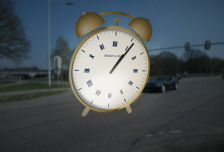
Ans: 1:06
